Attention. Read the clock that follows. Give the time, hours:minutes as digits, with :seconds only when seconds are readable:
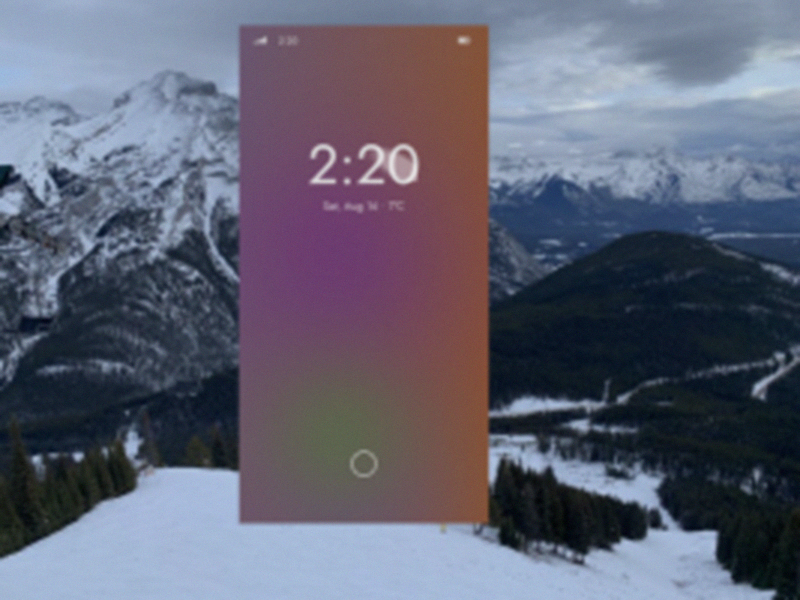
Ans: 2:20
